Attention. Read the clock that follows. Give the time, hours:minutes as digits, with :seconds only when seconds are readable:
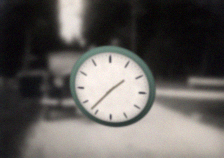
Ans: 1:37
